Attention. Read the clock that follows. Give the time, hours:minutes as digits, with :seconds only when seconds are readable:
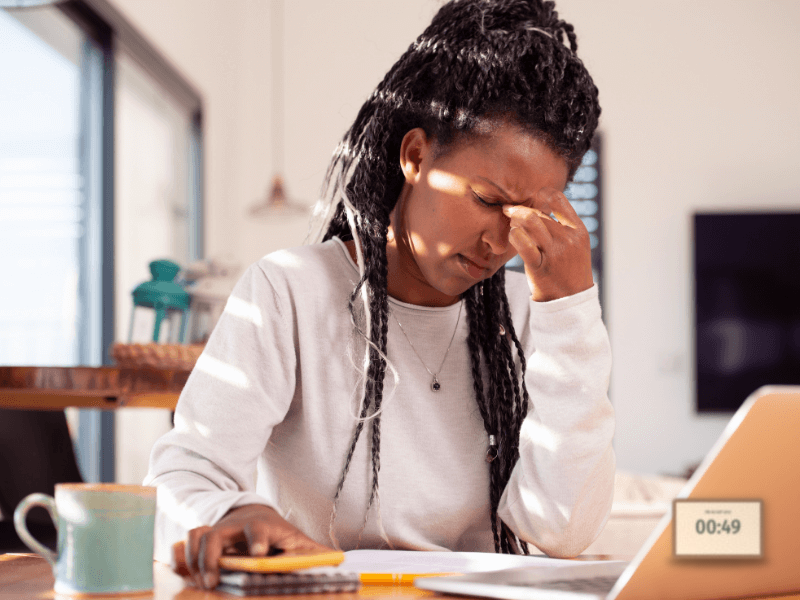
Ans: 0:49
